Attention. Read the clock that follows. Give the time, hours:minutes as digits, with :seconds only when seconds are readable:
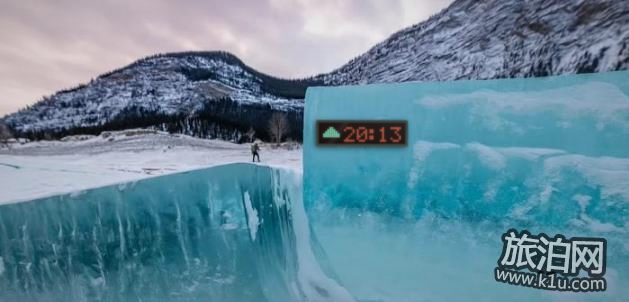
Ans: 20:13
